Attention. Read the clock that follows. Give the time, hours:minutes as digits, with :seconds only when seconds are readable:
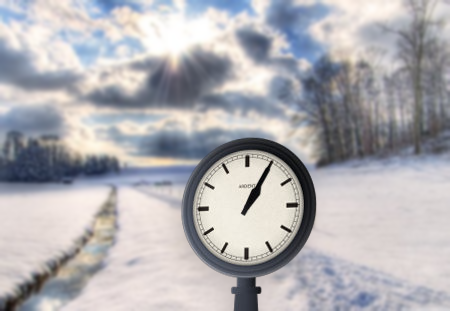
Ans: 1:05
